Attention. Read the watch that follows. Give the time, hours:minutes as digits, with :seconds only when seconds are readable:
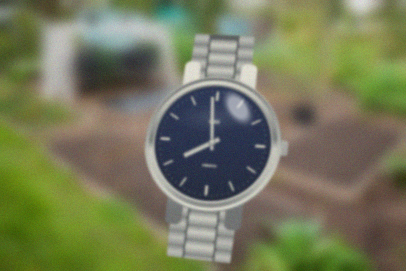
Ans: 7:59
